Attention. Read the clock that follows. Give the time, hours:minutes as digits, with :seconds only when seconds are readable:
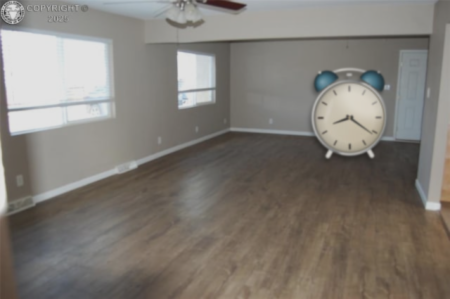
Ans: 8:21
